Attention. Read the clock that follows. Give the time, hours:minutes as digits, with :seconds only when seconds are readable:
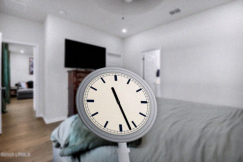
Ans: 11:27
